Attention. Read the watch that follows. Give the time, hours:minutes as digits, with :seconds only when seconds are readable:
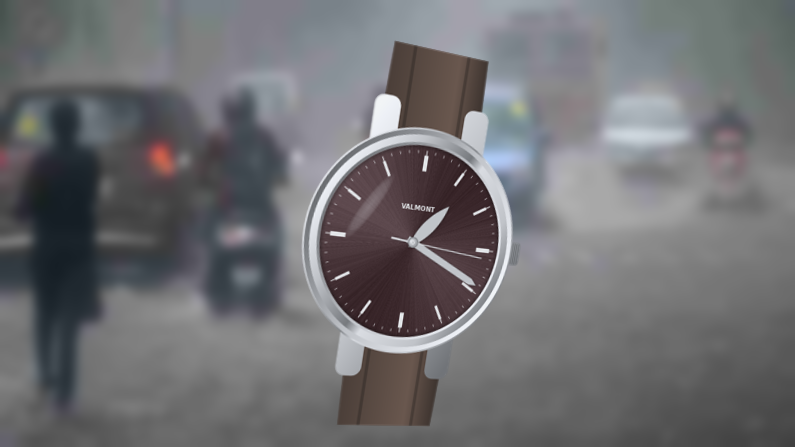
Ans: 1:19:16
